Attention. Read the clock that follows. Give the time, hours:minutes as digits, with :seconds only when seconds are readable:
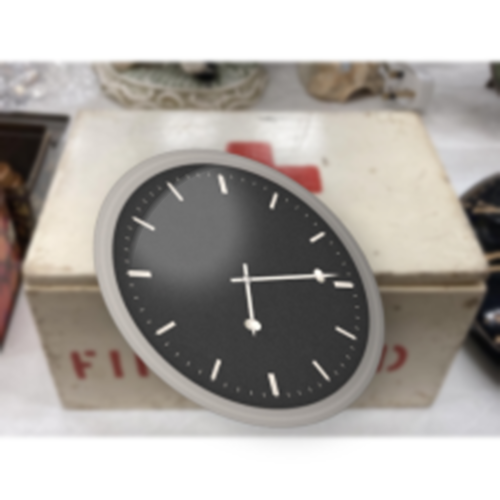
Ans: 6:14
